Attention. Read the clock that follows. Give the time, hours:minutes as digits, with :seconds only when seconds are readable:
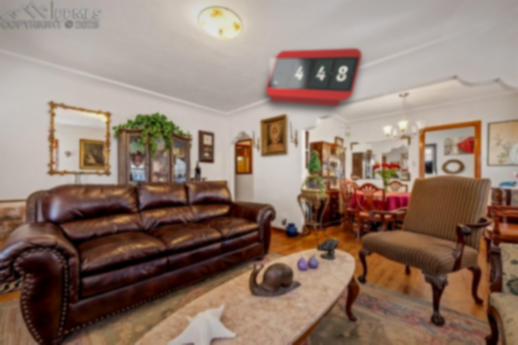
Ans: 4:48
